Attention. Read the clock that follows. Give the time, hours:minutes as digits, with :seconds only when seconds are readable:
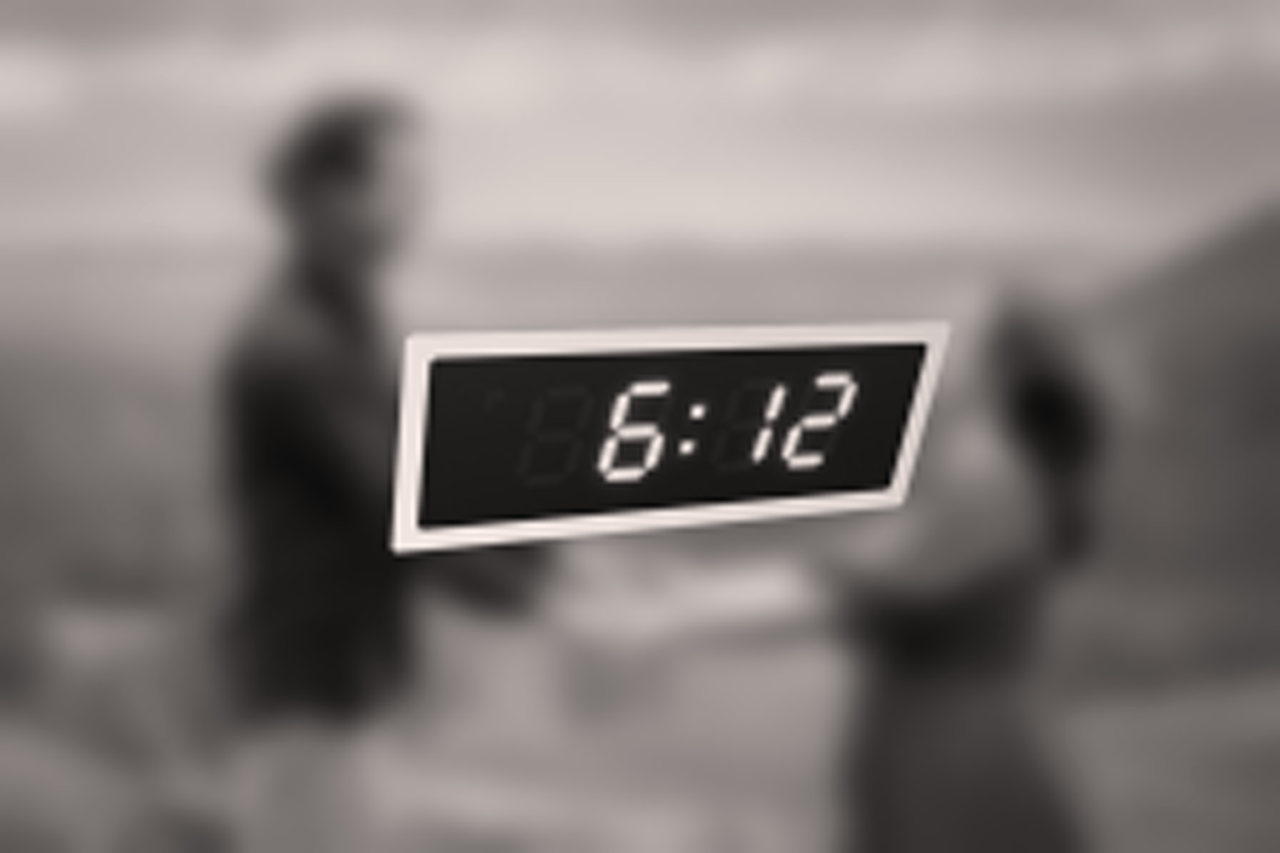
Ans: 6:12
